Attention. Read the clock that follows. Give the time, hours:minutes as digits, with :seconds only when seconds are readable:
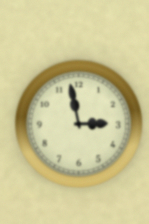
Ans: 2:58
